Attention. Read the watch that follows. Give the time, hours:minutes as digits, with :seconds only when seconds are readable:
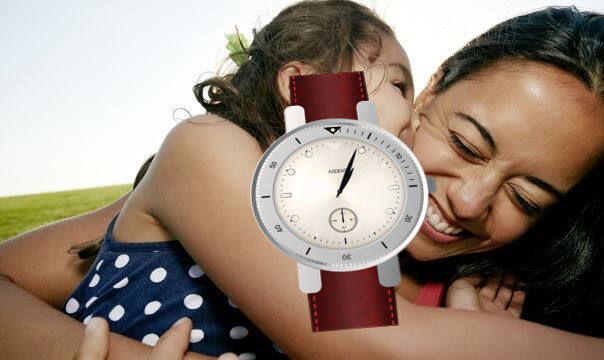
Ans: 1:04
